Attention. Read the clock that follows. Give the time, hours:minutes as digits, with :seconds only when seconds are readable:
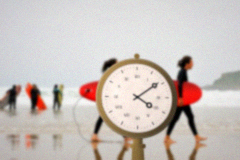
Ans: 4:09
